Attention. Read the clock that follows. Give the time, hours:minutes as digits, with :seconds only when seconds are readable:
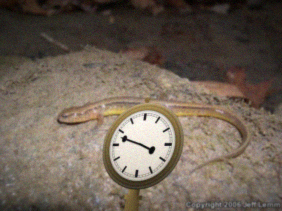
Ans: 3:48
